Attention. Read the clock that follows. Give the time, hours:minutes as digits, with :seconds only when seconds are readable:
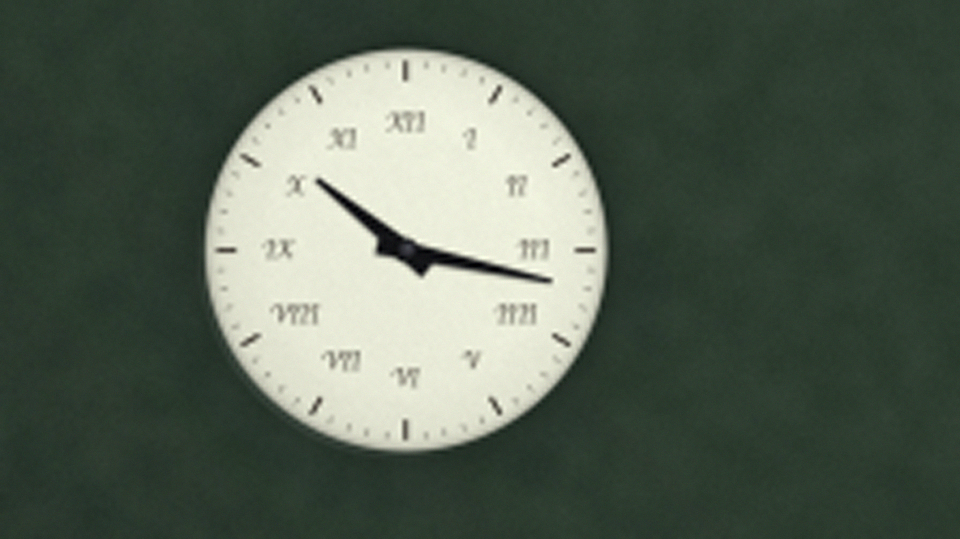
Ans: 10:17
